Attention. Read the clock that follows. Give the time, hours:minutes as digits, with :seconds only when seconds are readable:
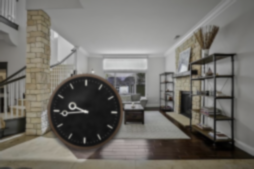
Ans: 9:44
